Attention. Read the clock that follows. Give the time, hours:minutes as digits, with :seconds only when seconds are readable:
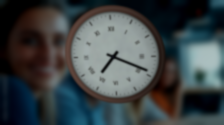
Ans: 7:19
